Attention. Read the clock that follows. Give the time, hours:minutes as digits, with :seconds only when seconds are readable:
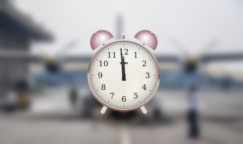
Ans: 11:59
